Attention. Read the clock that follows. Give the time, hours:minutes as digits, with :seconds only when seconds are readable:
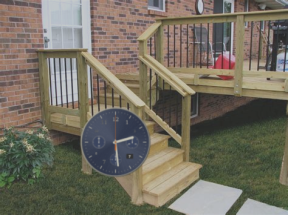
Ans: 2:29
